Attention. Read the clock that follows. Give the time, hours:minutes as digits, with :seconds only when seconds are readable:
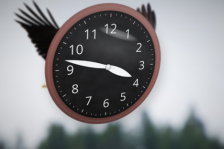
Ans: 3:47
